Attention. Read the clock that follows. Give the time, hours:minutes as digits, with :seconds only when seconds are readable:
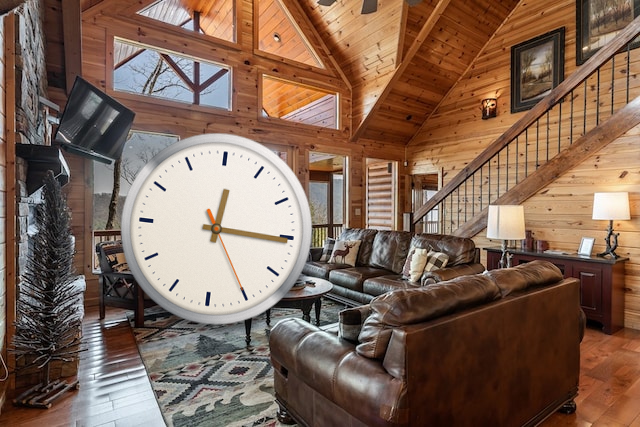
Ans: 12:15:25
